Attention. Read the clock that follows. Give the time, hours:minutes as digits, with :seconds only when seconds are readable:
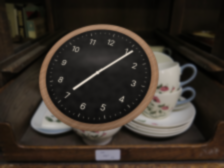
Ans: 7:06
